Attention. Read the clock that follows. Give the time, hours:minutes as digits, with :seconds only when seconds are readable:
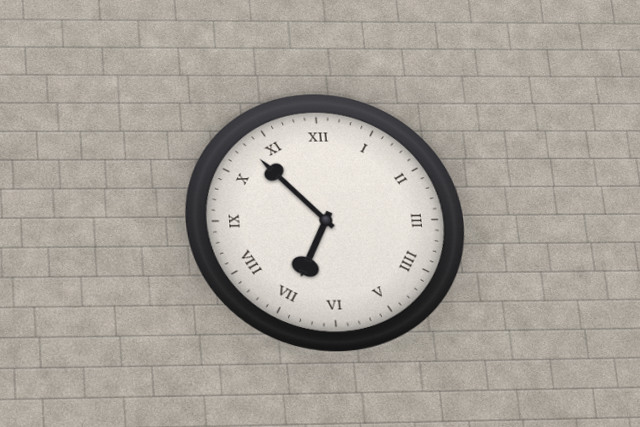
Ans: 6:53
